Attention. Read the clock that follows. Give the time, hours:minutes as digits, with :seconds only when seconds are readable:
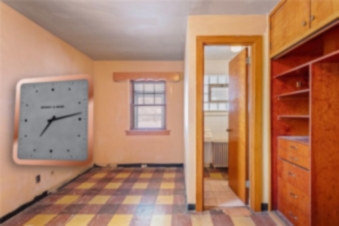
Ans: 7:13
